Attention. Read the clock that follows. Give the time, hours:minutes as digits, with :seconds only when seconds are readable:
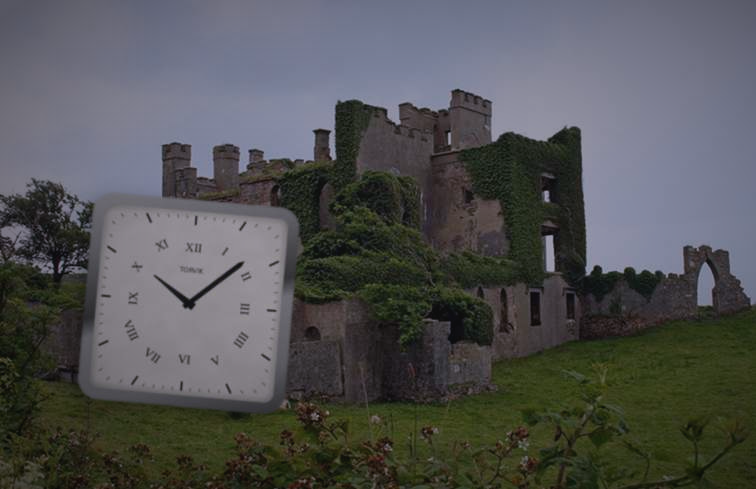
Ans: 10:08
